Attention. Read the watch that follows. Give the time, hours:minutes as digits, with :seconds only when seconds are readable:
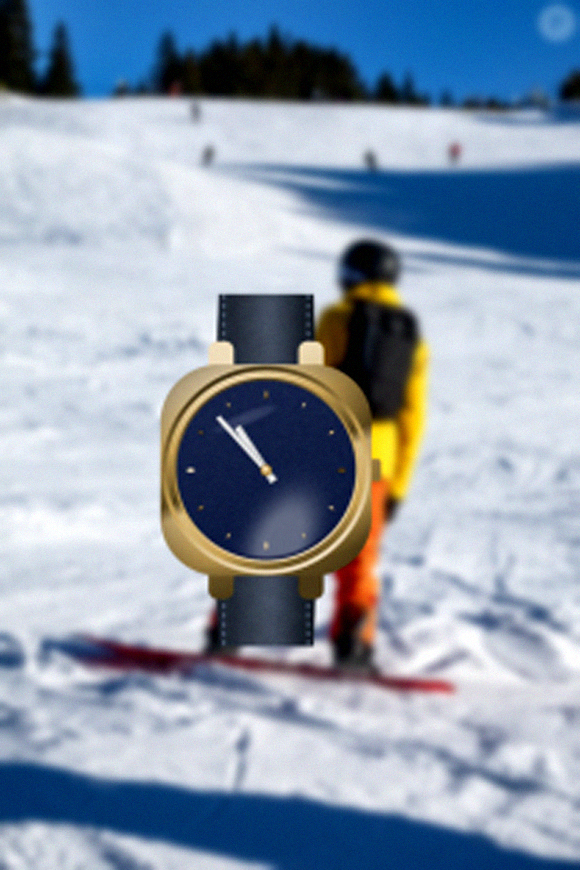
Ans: 10:53
